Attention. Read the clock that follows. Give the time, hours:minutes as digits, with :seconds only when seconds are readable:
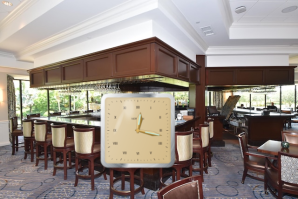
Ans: 12:17
